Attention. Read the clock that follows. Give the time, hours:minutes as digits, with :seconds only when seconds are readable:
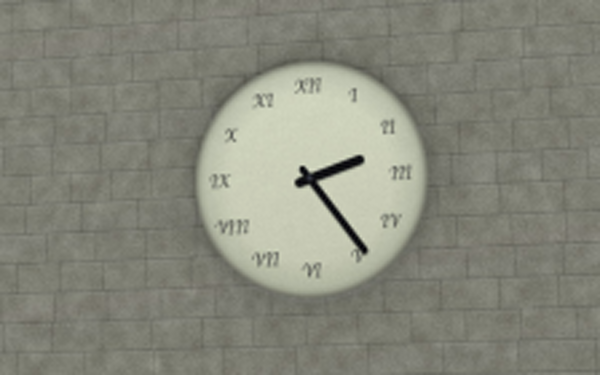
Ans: 2:24
